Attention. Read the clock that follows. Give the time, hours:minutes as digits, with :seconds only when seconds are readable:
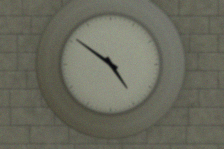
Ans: 4:51
